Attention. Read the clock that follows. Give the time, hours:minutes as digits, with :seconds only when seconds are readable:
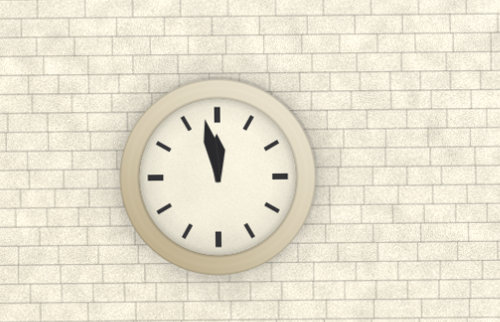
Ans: 11:58
